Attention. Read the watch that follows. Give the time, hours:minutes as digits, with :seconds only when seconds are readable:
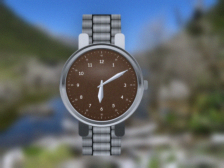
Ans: 6:10
